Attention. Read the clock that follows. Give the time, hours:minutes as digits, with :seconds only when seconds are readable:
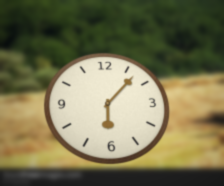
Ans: 6:07
